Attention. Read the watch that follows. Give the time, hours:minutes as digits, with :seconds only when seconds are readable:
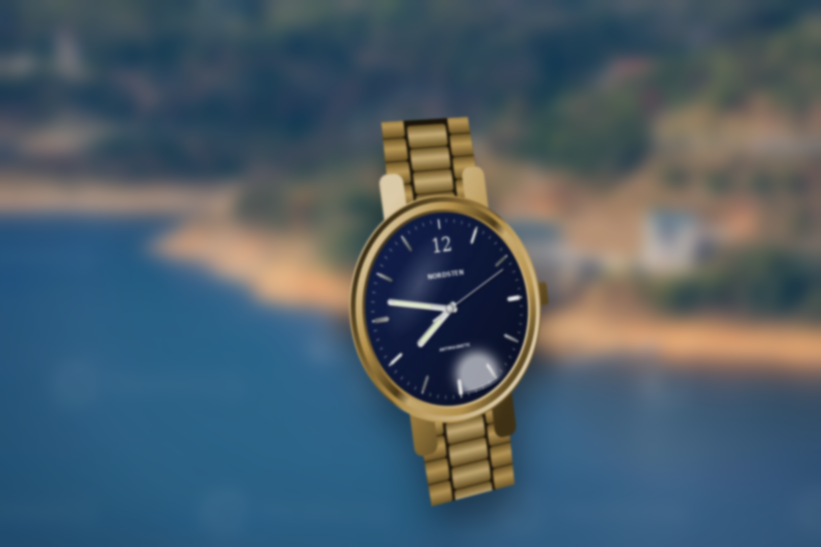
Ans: 7:47:11
